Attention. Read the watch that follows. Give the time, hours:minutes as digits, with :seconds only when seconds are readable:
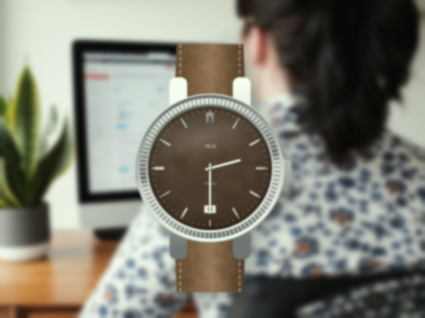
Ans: 2:30
